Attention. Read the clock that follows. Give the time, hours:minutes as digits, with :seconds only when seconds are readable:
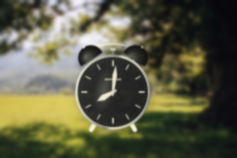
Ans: 8:01
